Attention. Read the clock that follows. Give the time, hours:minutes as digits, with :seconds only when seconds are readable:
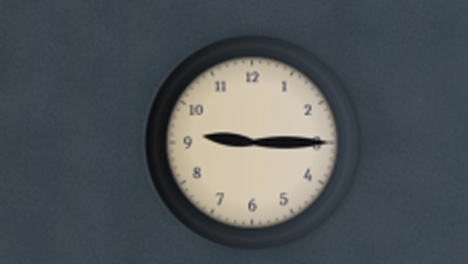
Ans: 9:15
